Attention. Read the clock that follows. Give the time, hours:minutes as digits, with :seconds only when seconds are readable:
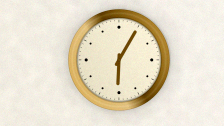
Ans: 6:05
